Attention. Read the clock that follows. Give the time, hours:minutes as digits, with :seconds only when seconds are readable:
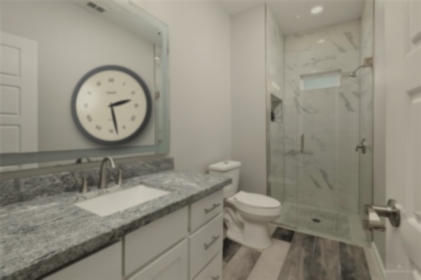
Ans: 2:28
